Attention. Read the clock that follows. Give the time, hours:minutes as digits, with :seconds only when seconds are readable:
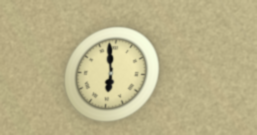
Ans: 5:58
